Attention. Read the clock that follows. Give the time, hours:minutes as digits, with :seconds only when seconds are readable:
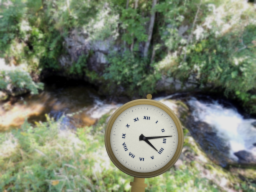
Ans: 4:13
